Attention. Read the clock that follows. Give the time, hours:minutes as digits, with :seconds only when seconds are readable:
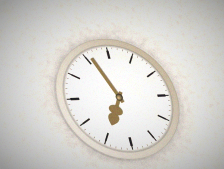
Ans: 6:56
